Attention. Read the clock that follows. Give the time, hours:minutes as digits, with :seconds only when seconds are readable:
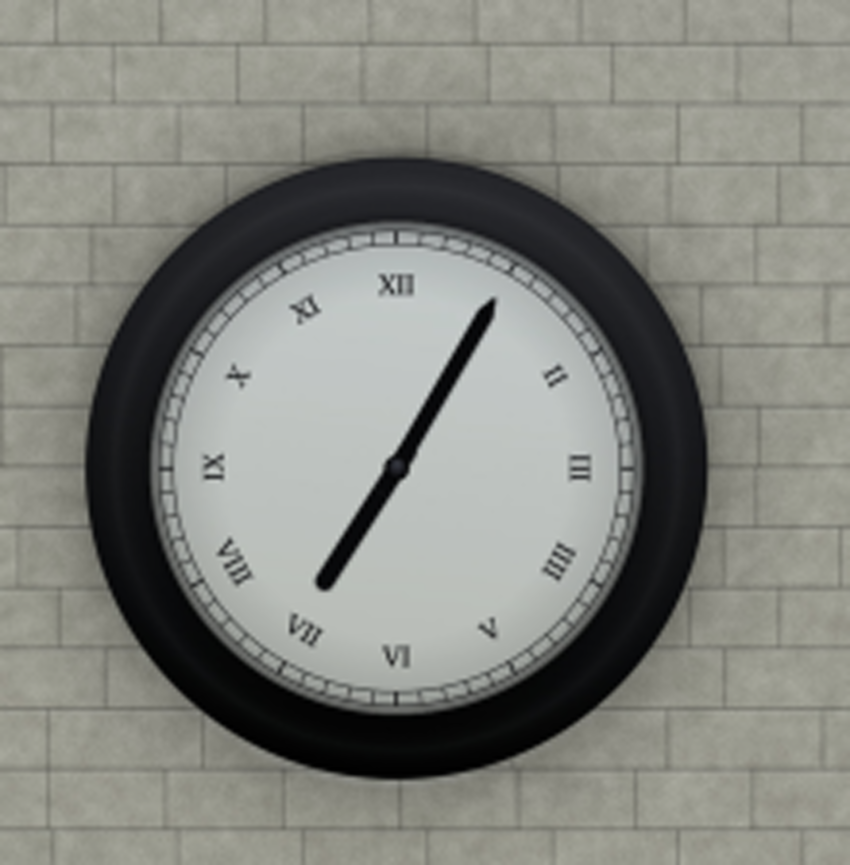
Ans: 7:05
